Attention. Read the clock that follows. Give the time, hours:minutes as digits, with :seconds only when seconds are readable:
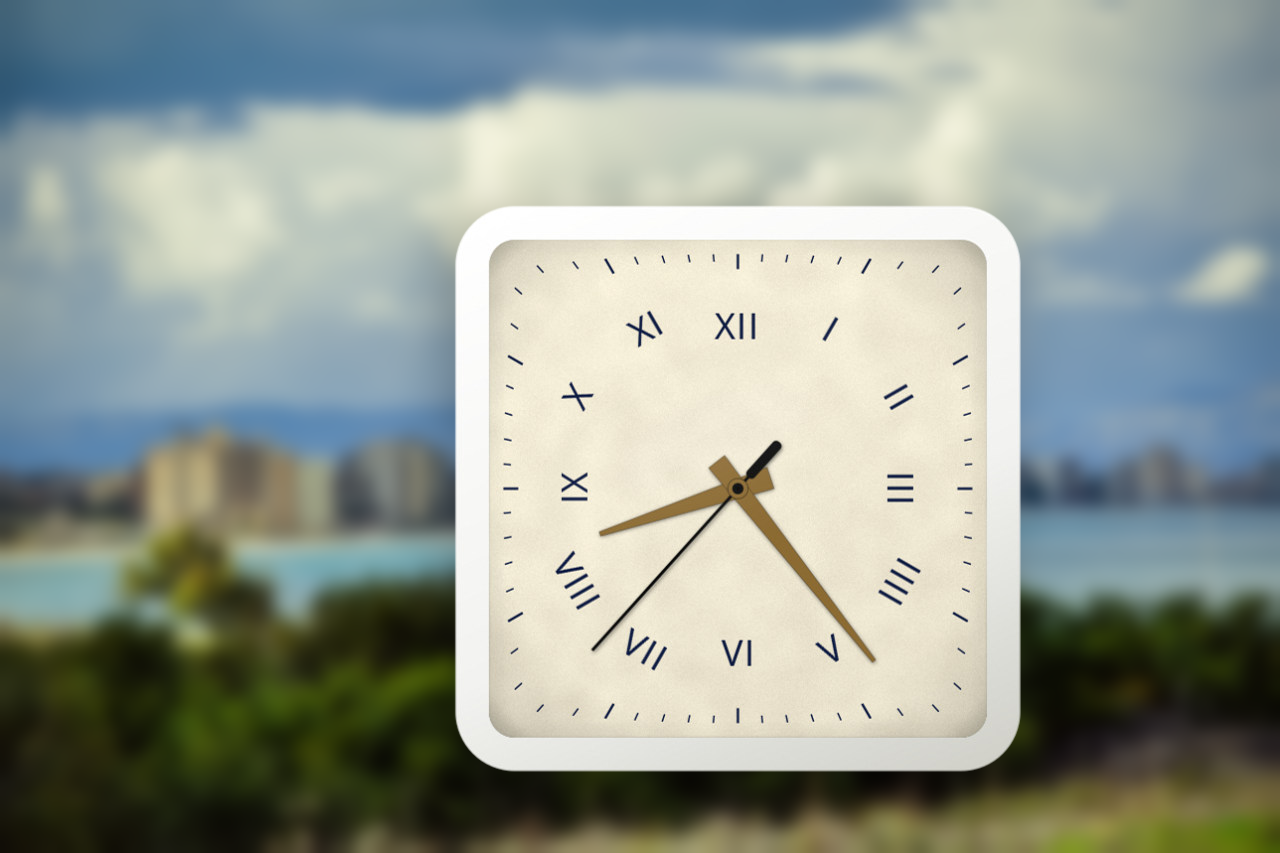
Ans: 8:23:37
